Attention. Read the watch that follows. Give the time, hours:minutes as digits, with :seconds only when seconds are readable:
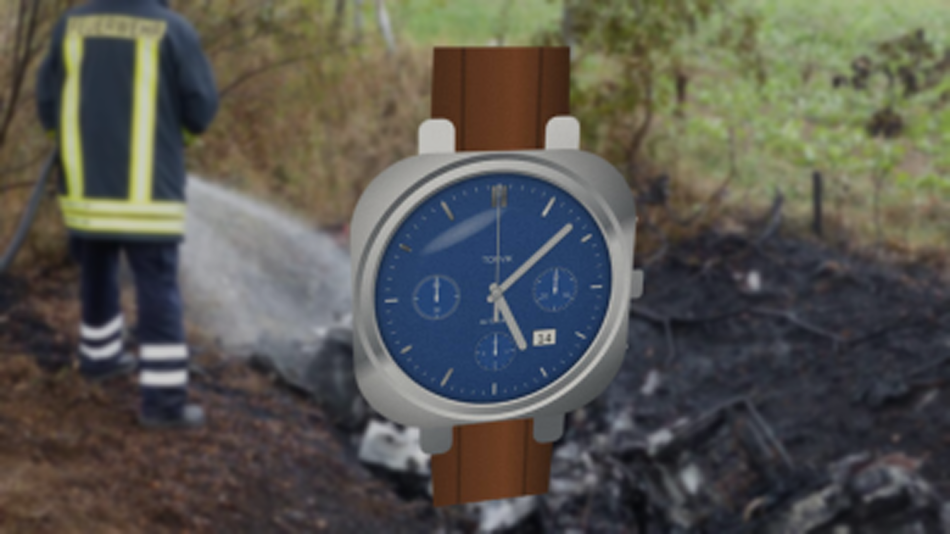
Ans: 5:08
